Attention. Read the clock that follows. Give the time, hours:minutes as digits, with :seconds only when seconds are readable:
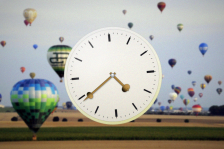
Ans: 4:39
